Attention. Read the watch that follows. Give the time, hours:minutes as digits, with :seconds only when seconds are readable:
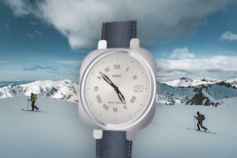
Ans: 4:52
